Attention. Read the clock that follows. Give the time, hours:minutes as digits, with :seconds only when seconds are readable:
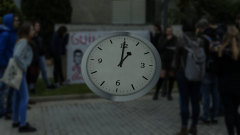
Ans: 1:00
